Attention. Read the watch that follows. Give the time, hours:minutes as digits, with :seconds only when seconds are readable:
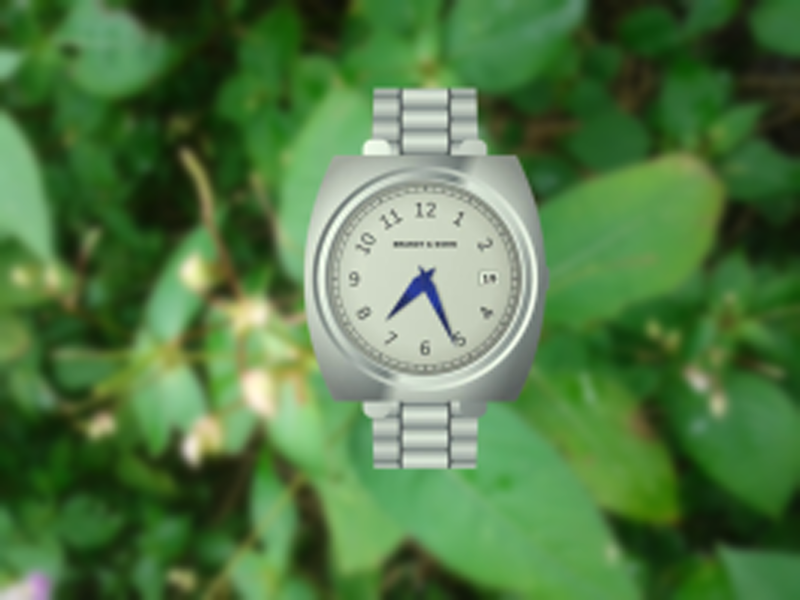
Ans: 7:26
